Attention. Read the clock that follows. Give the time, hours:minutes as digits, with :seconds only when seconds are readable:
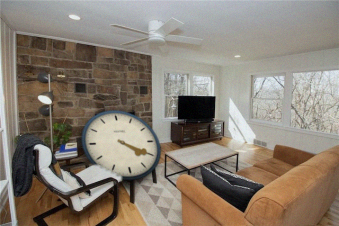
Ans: 4:20
